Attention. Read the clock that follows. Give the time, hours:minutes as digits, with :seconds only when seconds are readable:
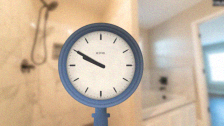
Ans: 9:50
